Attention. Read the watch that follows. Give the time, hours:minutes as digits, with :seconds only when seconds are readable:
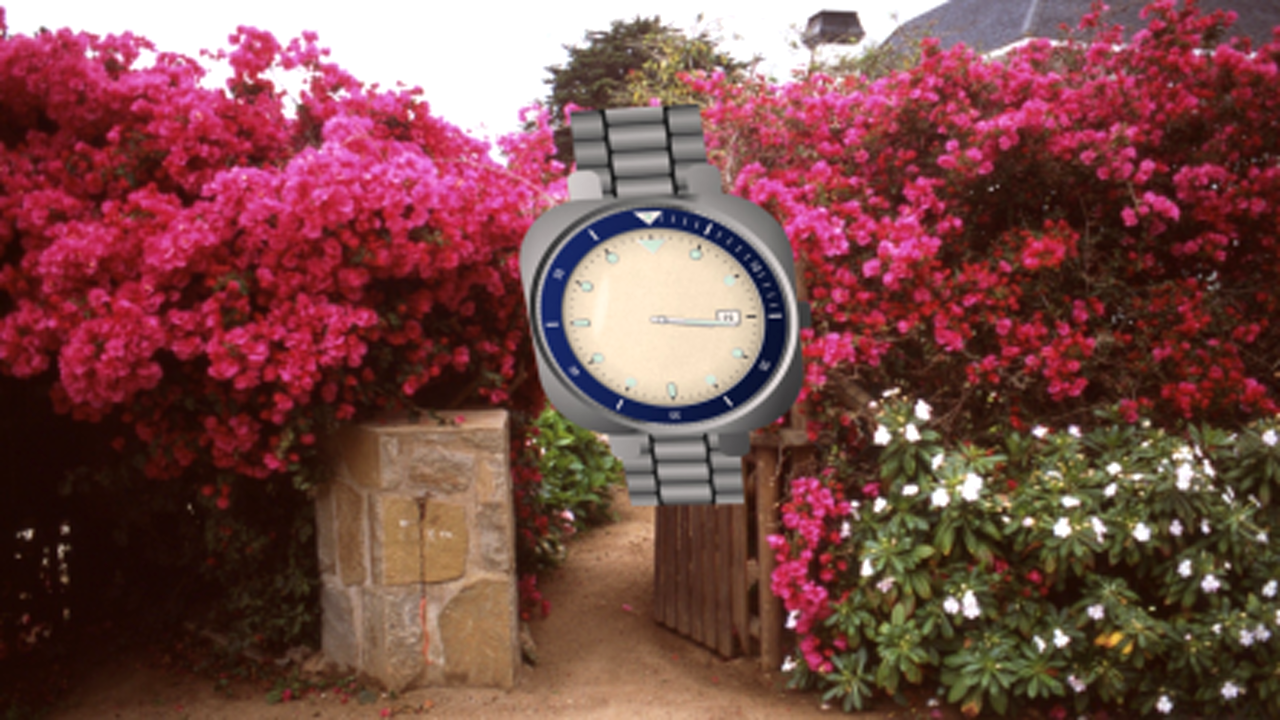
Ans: 3:16
